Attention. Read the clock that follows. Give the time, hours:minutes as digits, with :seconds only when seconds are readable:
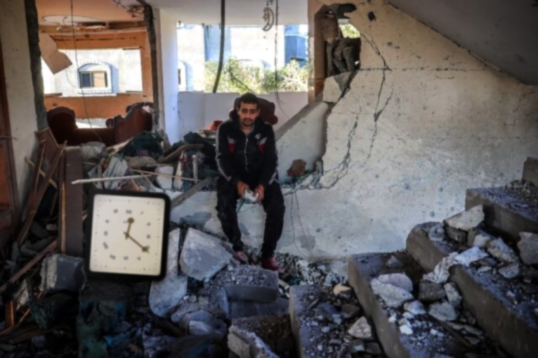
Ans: 12:21
